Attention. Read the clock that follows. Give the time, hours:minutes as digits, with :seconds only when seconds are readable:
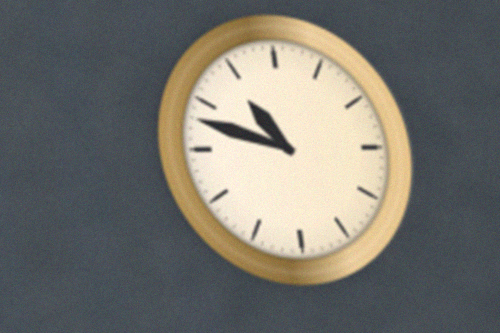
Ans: 10:48
